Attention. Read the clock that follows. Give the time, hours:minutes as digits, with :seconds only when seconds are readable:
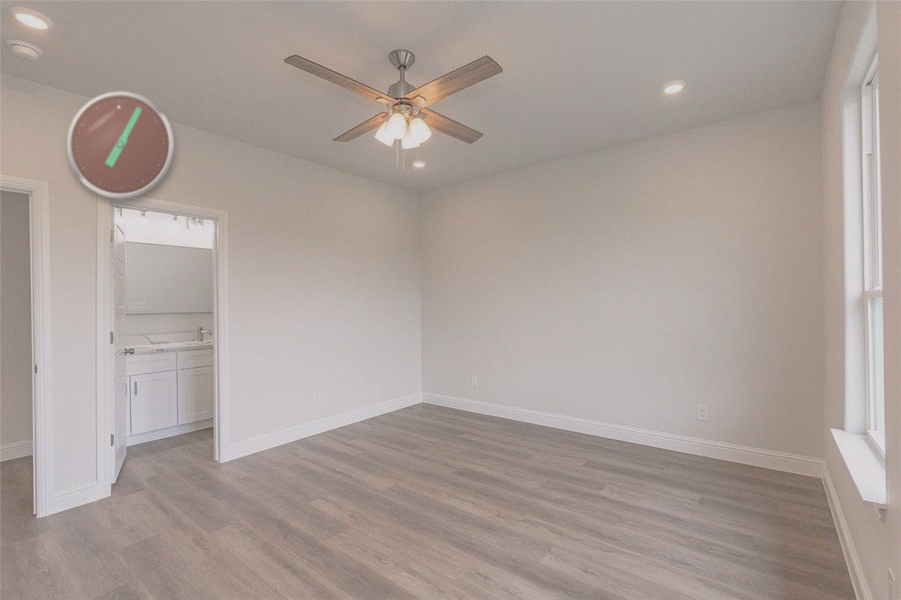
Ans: 7:05
